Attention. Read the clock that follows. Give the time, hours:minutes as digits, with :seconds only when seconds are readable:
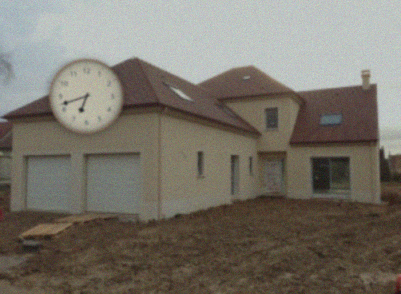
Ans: 6:42
